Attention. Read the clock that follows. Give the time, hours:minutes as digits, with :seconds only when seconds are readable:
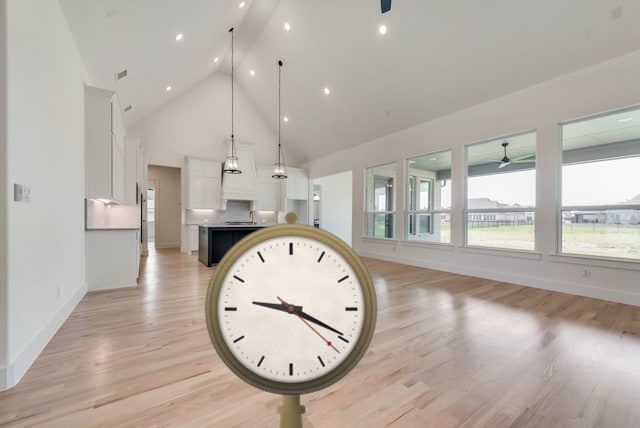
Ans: 9:19:22
